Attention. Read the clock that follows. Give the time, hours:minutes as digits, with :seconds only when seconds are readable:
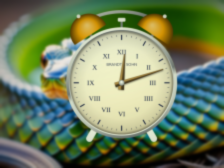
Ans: 12:12
